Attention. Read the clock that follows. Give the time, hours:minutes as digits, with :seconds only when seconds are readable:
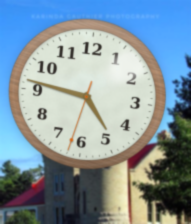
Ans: 4:46:32
